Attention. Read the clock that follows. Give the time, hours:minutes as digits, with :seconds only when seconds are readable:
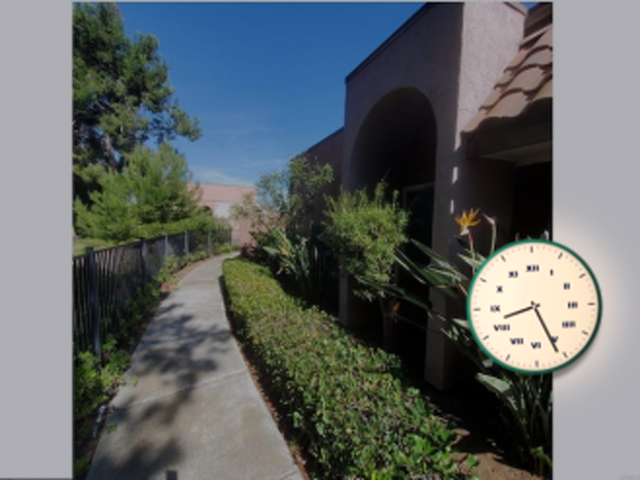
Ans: 8:26
